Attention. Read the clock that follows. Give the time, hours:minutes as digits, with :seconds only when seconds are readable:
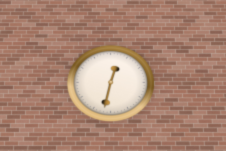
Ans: 12:32
